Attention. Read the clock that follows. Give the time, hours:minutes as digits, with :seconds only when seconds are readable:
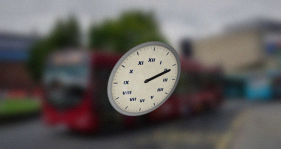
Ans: 2:11
